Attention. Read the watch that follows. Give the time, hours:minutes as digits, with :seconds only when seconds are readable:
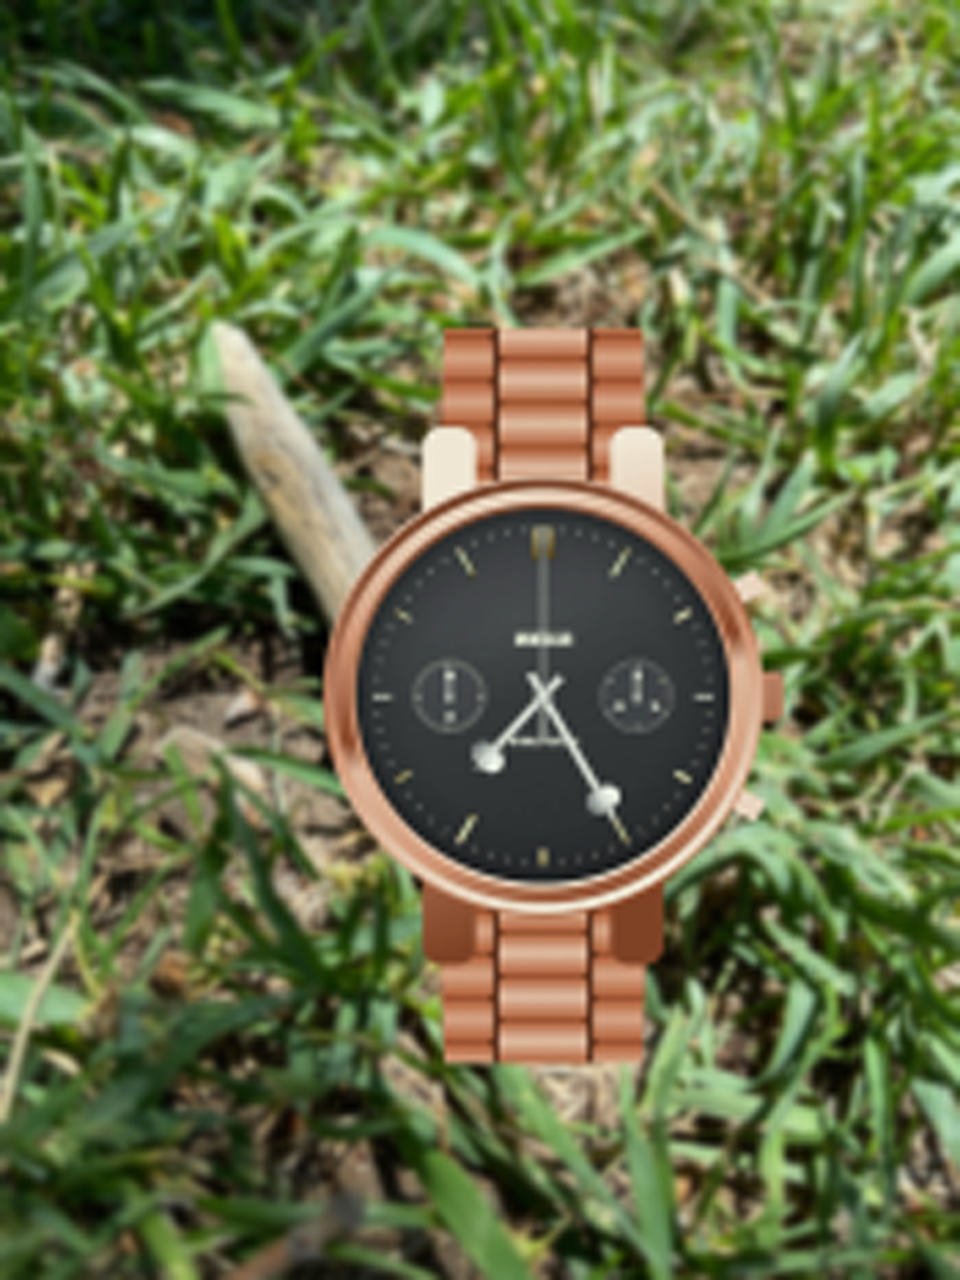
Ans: 7:25
